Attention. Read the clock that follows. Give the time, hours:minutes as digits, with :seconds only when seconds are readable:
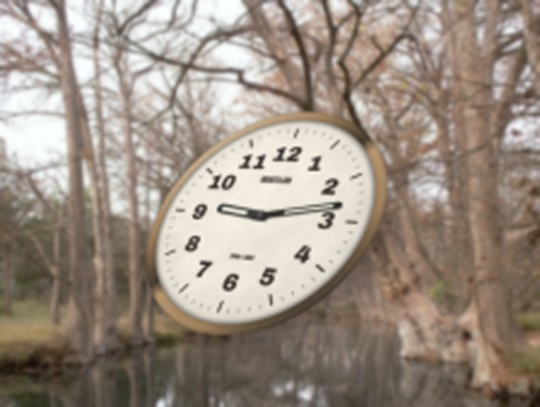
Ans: 9:13
